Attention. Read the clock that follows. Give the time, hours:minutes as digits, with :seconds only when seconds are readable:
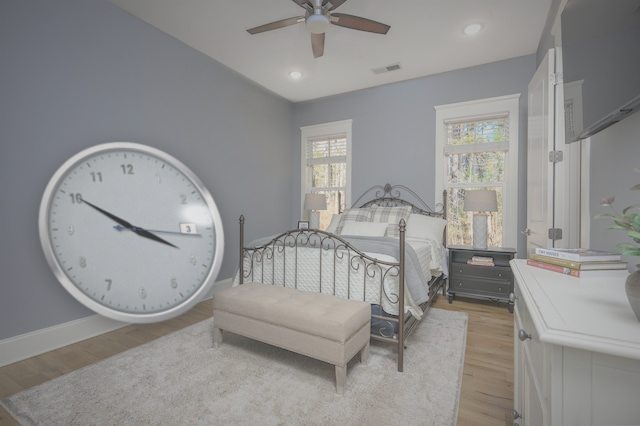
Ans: 3:50:16
